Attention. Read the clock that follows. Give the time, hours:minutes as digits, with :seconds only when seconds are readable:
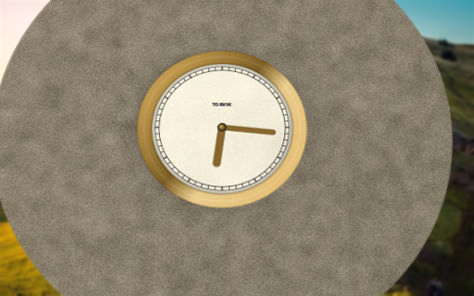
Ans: 6:16
